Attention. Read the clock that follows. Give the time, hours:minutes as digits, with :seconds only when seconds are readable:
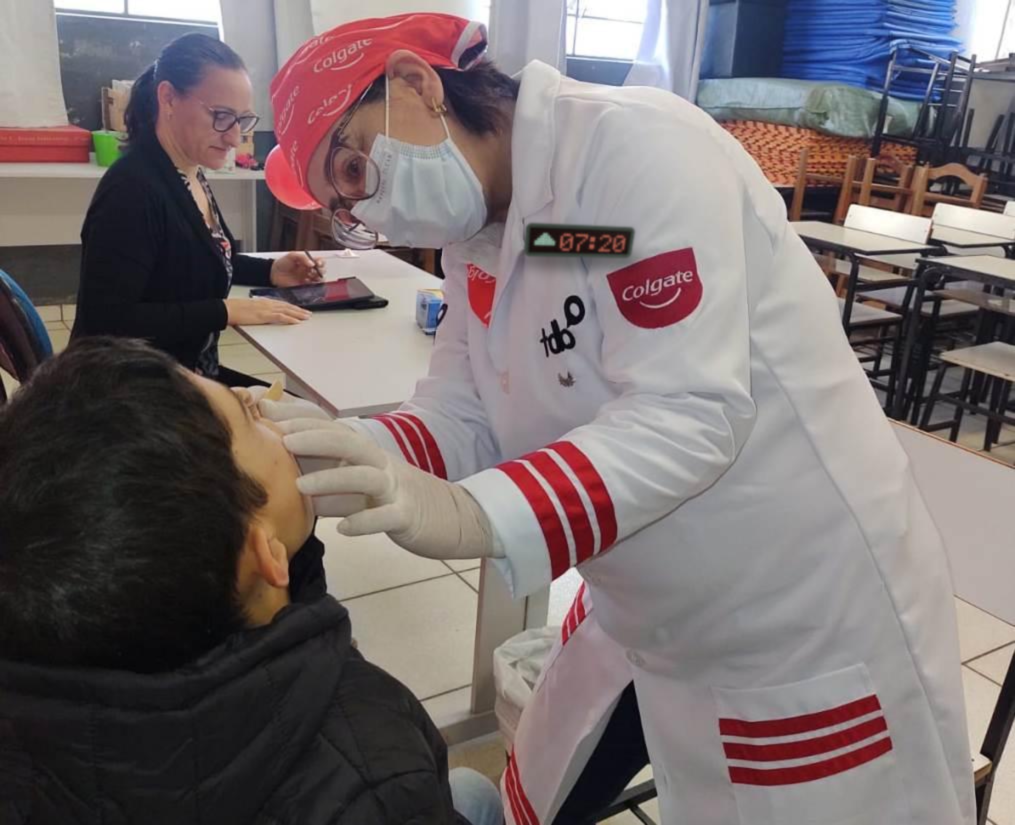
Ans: 7:20
